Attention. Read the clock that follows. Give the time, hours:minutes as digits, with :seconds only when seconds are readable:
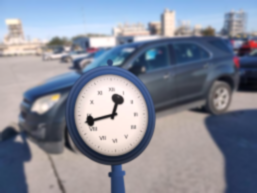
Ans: 12:43
